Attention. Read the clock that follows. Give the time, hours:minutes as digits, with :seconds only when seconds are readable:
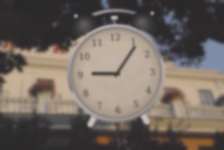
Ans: 9:06
